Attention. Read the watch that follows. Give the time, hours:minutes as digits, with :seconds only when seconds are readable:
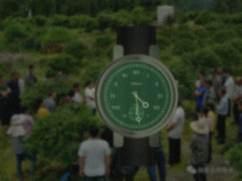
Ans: 4:29
